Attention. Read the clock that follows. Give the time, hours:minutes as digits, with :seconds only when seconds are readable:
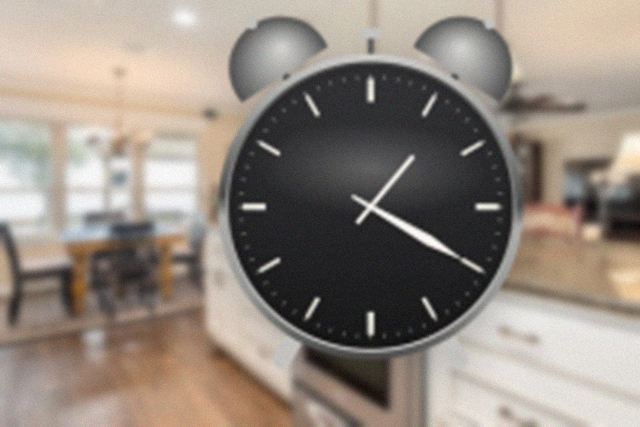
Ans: 1:20
